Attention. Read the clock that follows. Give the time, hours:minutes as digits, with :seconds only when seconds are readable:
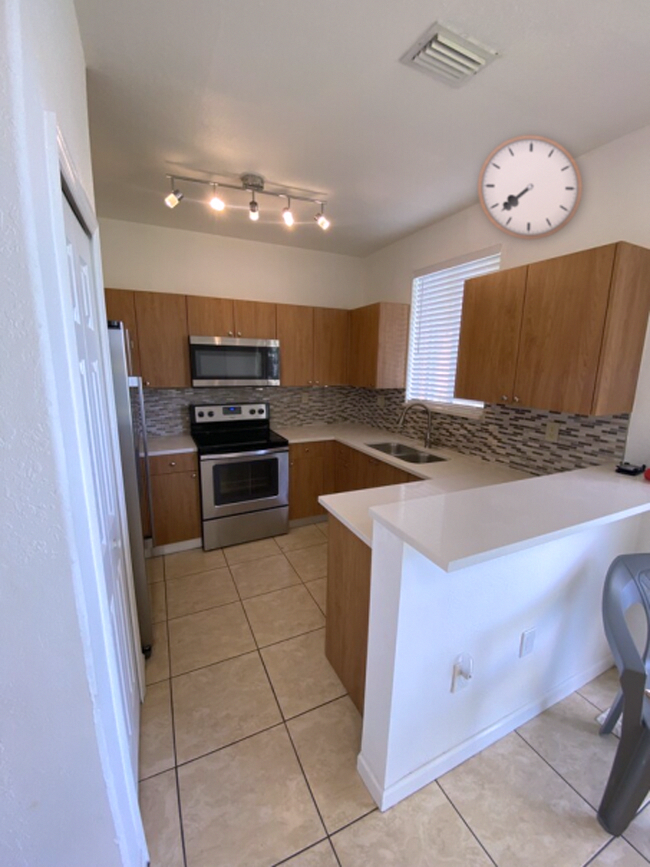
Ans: 7:38
